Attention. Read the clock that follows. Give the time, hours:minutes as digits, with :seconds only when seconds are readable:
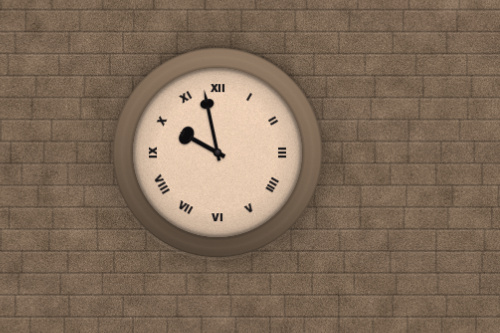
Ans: 9:58
